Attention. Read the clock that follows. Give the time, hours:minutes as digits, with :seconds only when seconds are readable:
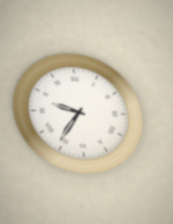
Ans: 9:36
